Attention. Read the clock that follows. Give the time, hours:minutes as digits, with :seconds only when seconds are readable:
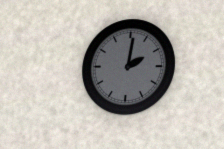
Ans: 2:01
